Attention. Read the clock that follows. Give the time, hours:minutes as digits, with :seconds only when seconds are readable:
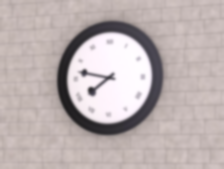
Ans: 7:47
